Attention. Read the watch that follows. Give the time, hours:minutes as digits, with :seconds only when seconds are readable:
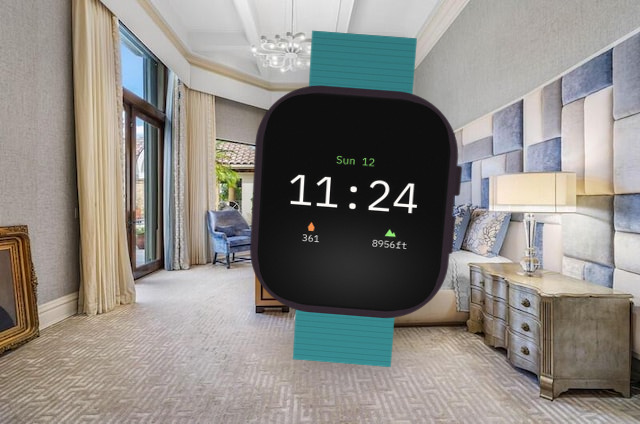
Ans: 11:24
